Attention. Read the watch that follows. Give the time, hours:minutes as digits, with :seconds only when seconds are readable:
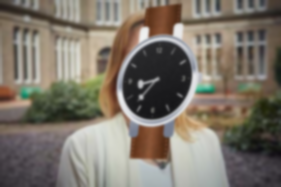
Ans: 8:37
